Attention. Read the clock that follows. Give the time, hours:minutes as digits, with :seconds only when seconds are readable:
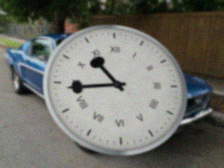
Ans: 10:44
